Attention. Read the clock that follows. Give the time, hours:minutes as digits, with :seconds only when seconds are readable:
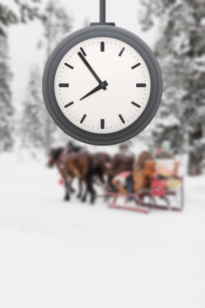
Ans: 7:54
